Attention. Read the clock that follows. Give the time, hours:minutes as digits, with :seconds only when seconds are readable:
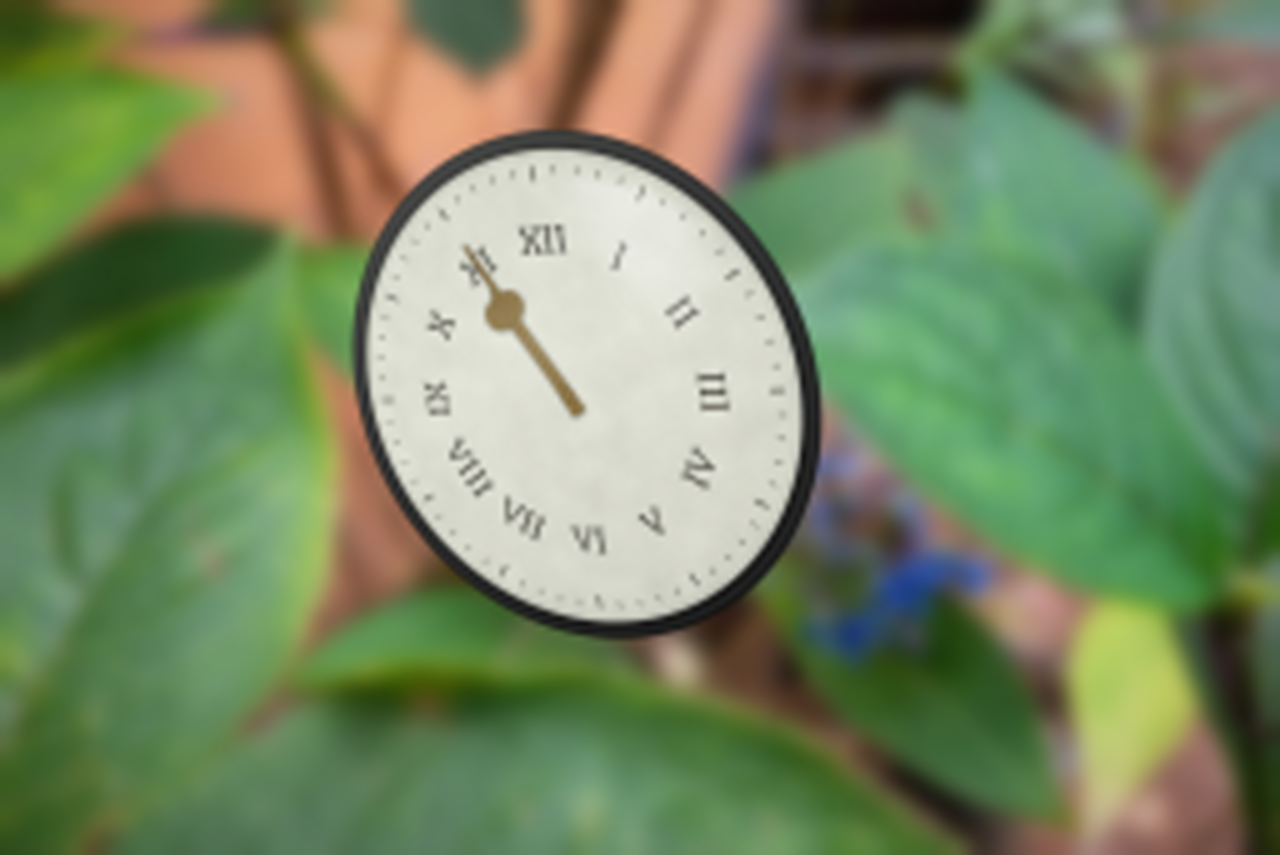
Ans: 10:55
